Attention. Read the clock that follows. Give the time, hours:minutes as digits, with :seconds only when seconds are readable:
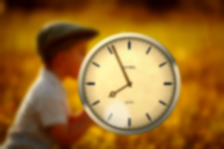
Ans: 7:56
